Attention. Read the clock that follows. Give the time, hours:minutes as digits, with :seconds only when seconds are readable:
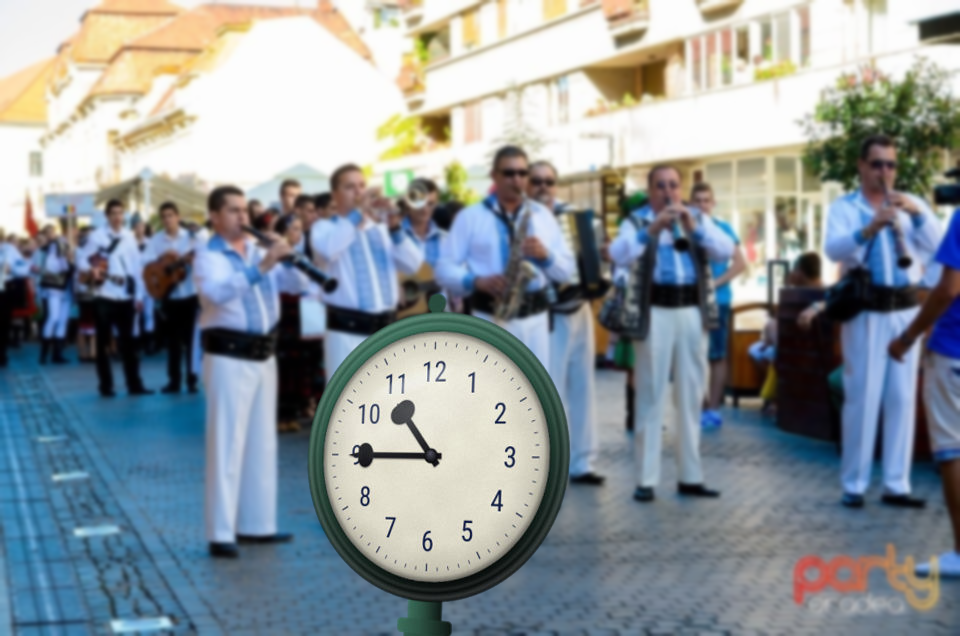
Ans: 10:45
